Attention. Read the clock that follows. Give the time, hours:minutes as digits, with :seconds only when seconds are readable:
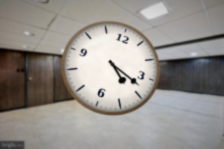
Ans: 4:18
